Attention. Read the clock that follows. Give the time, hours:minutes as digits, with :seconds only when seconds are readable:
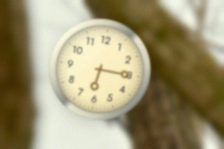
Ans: 6:15
